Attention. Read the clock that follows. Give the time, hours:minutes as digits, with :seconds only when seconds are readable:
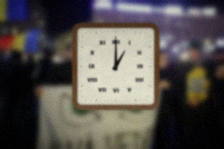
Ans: 1:00
